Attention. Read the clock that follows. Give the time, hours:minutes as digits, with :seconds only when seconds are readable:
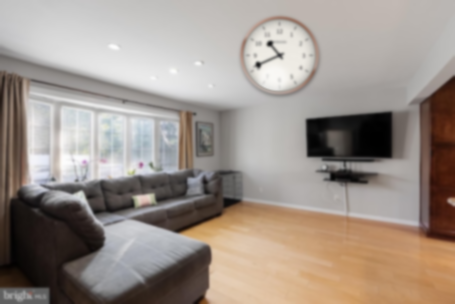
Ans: 10:41
